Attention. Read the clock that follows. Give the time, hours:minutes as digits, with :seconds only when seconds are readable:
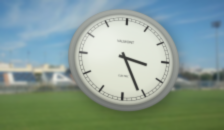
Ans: 3:26
